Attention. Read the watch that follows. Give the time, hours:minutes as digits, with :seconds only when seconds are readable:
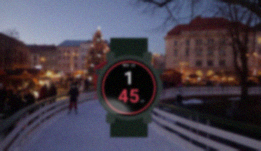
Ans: 1:45
